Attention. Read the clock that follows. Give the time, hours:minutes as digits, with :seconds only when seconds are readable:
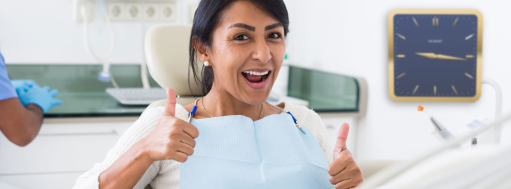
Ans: 9:16
